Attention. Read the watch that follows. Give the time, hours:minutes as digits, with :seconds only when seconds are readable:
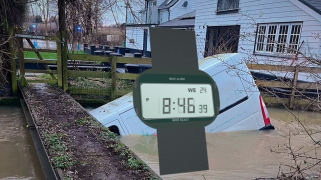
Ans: 8:46:39
